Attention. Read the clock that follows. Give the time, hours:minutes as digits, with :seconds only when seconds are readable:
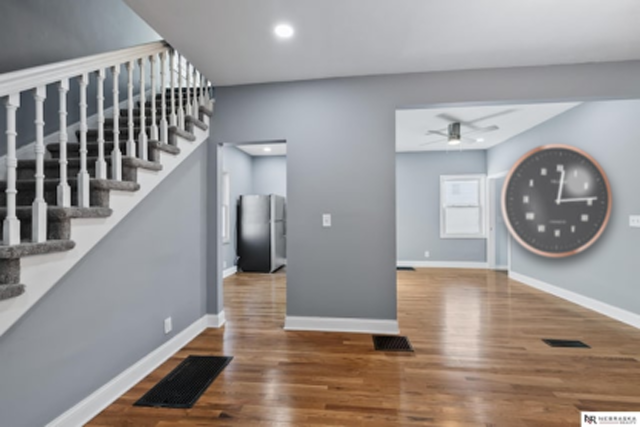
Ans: 12:14
